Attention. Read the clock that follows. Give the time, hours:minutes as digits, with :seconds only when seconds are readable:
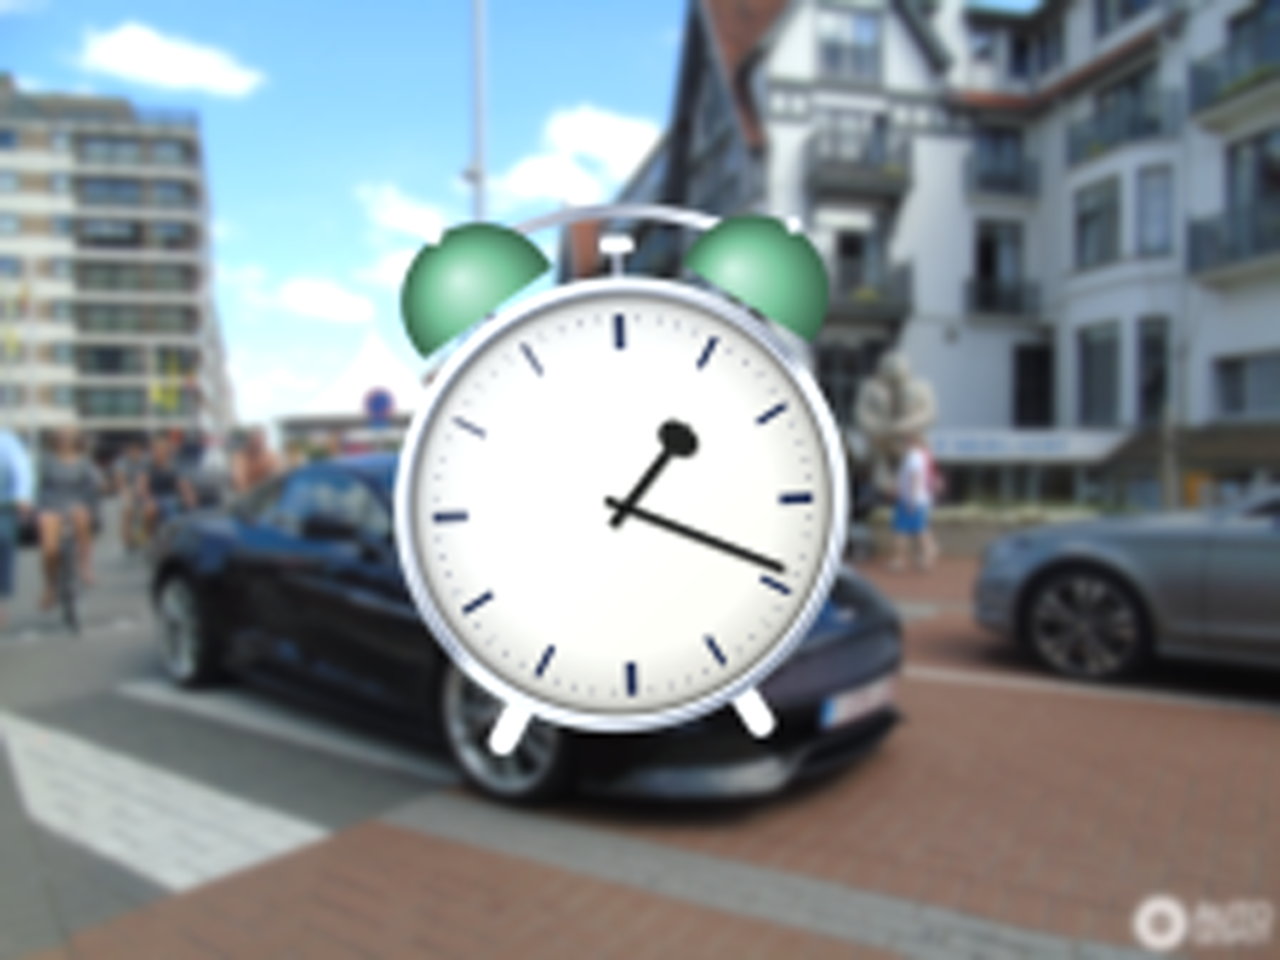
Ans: 1:19
